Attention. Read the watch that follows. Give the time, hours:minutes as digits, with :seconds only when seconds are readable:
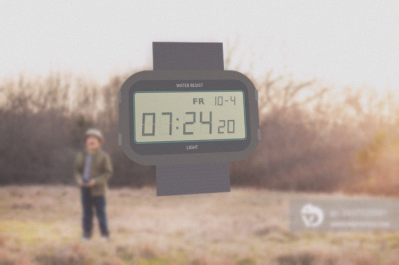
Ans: 7:24:20
